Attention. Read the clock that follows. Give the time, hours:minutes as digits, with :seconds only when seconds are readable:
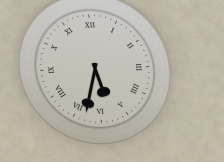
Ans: 5:33
